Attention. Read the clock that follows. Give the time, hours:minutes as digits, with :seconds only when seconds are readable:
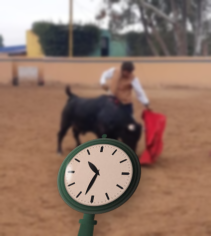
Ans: 10:33
